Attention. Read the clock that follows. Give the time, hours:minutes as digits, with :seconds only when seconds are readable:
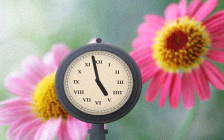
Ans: 4:58
